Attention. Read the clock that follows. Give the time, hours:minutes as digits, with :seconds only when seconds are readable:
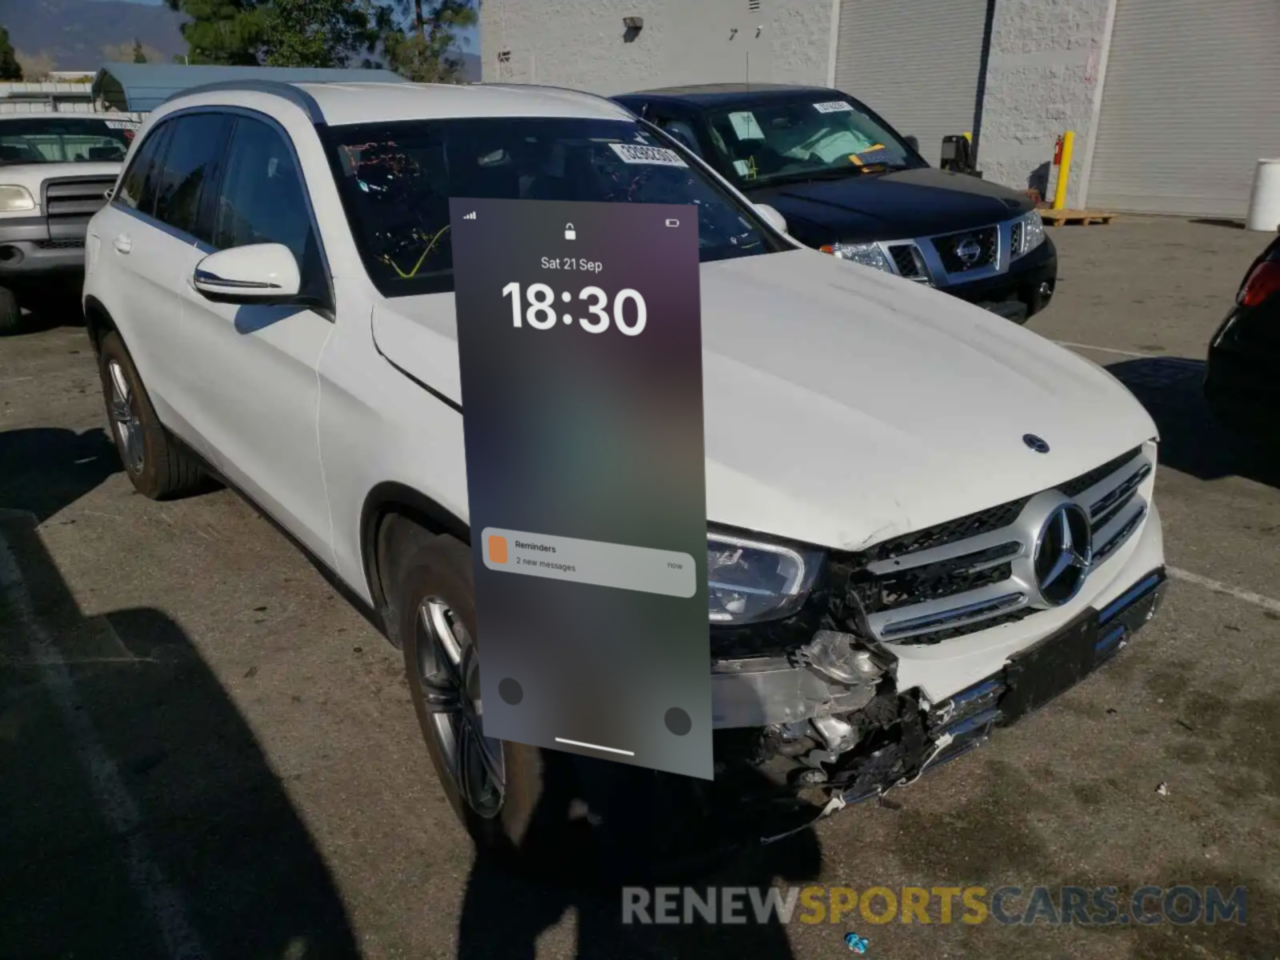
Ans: 18:30
